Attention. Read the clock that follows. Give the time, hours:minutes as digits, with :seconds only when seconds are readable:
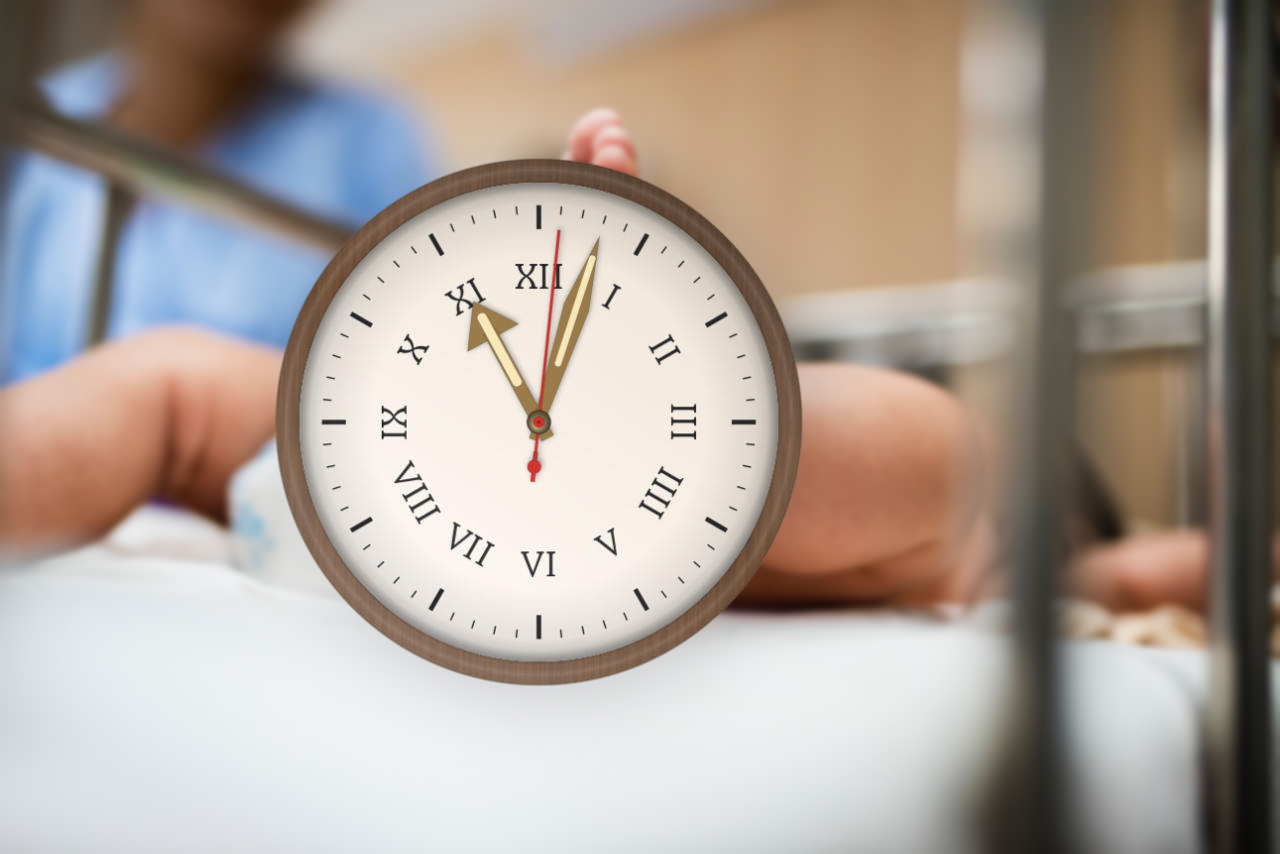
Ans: 11:03:01
